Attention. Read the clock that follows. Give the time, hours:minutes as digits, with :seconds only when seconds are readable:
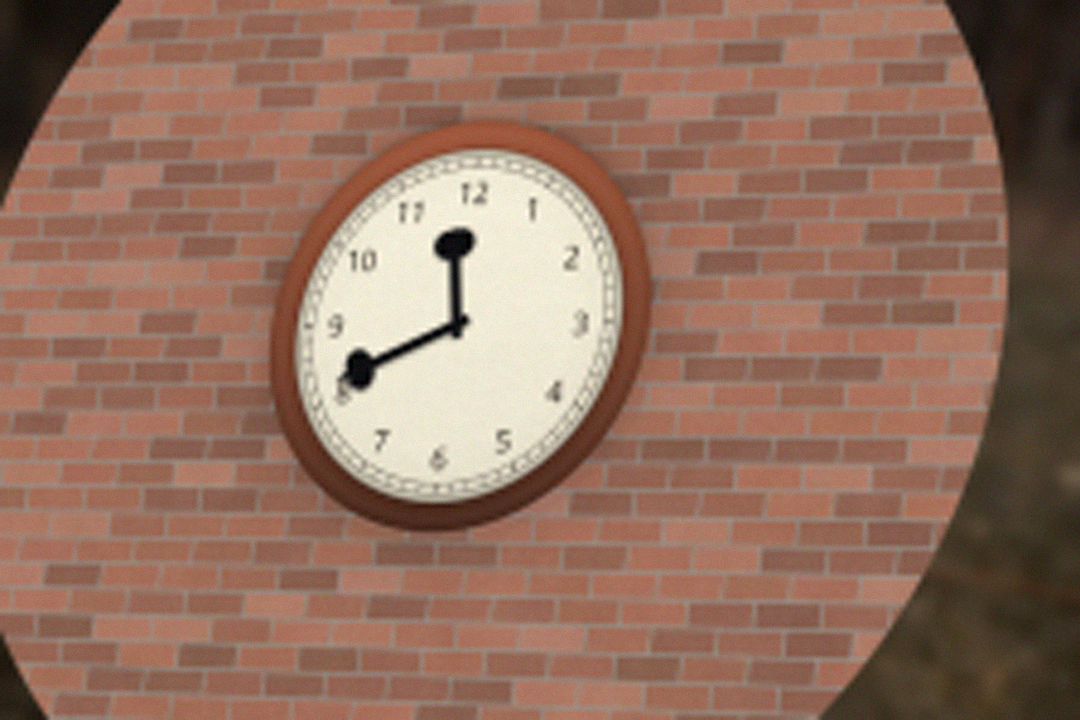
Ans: 11:41
